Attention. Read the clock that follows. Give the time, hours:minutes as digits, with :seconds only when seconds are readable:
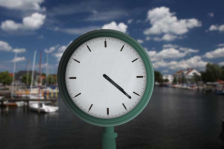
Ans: 4:22
